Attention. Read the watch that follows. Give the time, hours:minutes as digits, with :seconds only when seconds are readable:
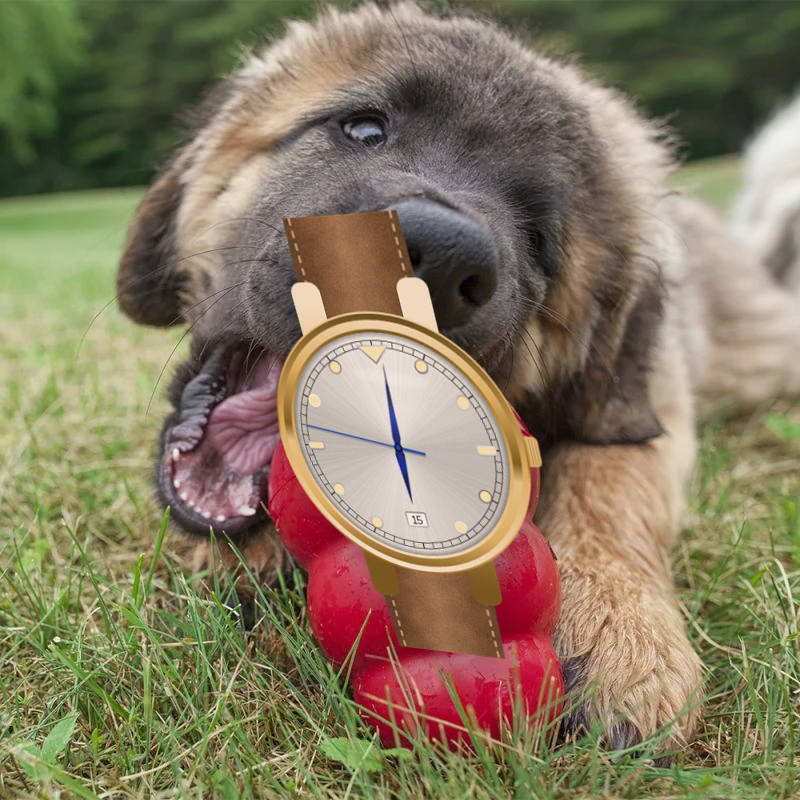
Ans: 6:00:47
